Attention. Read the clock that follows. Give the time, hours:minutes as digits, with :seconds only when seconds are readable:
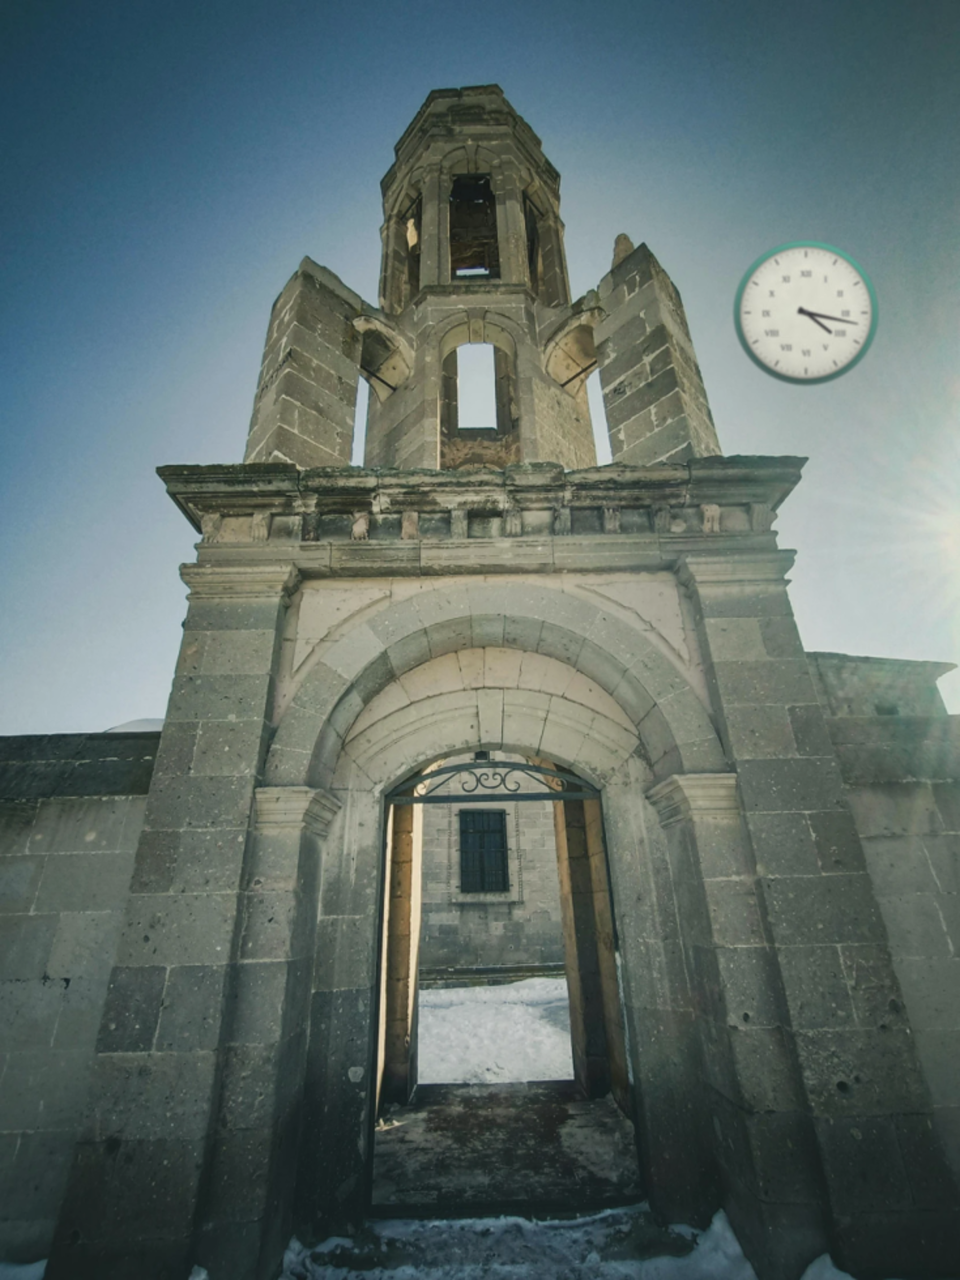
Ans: 4:17
